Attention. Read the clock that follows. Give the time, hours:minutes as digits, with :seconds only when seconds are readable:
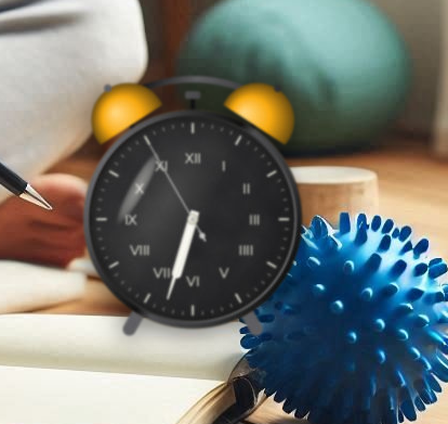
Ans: 6:32:55
